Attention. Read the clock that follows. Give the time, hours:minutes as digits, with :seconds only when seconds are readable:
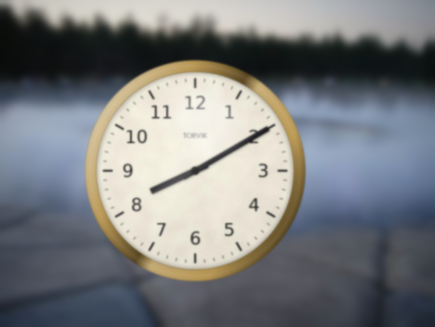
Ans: 8:10
